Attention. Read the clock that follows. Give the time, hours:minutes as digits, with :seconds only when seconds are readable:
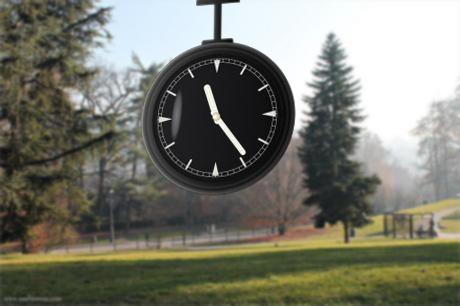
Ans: 11:24
